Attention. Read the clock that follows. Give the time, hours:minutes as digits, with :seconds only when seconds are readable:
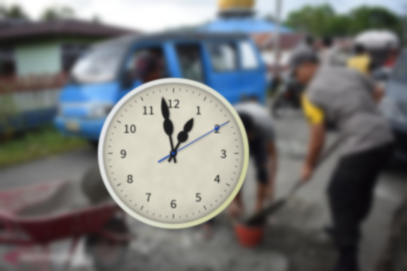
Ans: 12:58:10
